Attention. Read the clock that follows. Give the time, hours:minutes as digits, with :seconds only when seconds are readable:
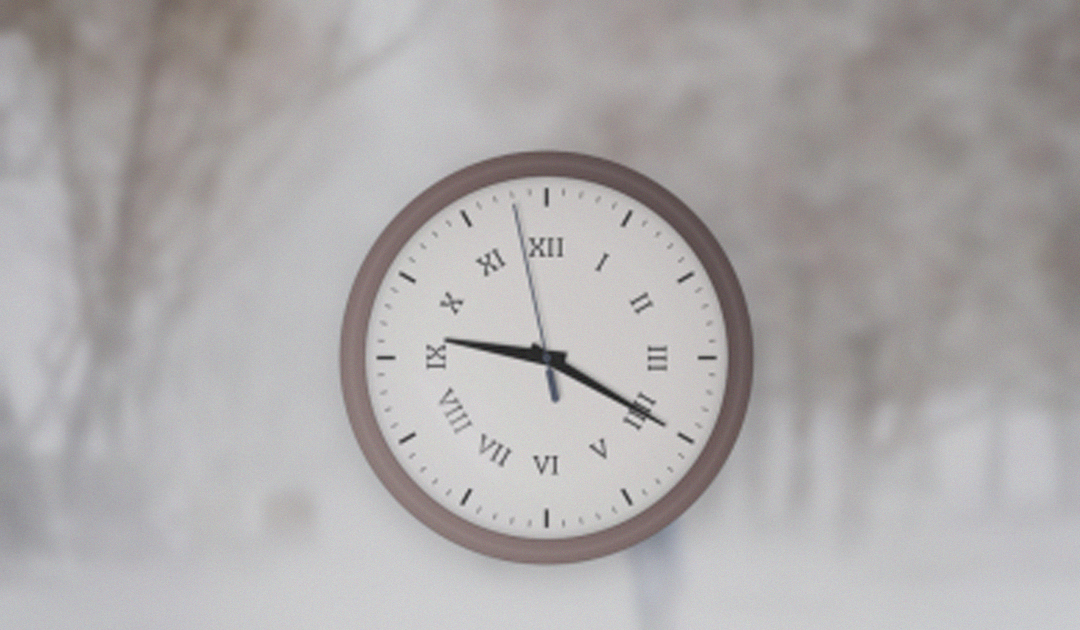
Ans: 9:19:58
